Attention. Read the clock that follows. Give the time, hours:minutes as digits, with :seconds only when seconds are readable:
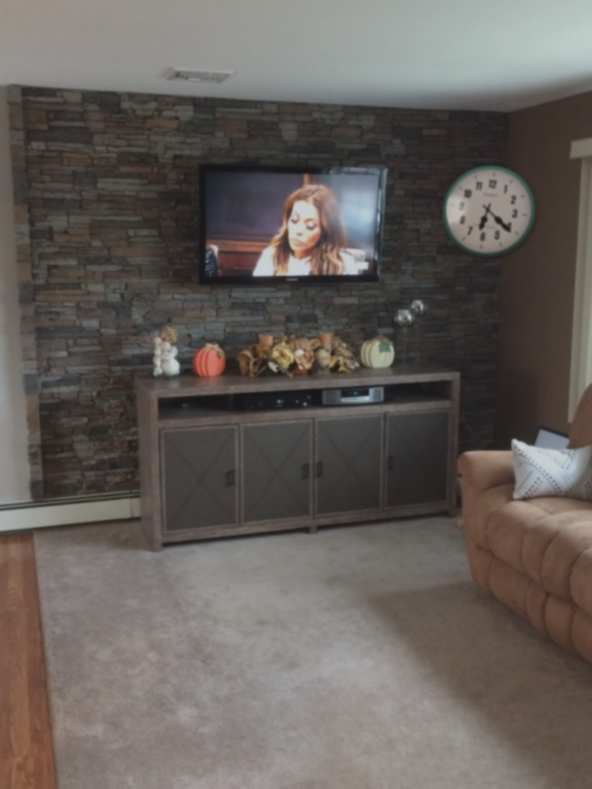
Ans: 6:21
